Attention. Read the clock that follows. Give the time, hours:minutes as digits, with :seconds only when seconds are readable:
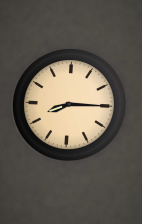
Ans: 8:15
